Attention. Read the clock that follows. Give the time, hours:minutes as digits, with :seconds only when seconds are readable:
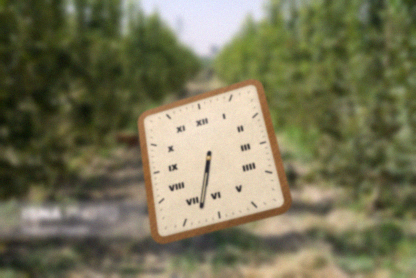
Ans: 6:33
